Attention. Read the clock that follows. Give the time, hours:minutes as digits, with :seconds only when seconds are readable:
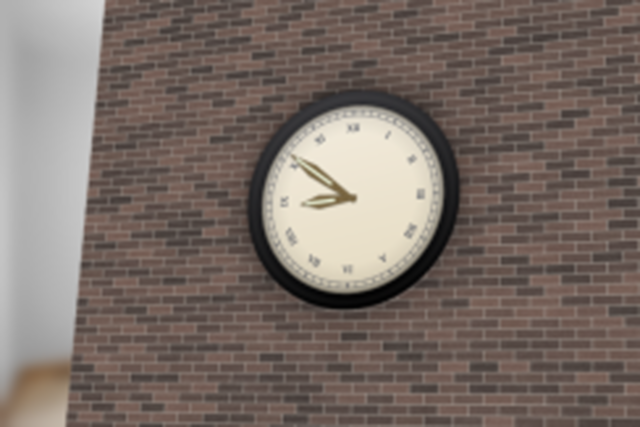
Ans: 8:51
